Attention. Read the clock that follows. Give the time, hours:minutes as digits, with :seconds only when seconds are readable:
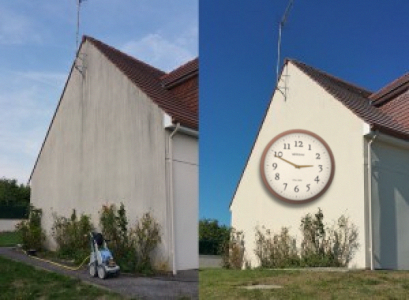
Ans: 2:49
